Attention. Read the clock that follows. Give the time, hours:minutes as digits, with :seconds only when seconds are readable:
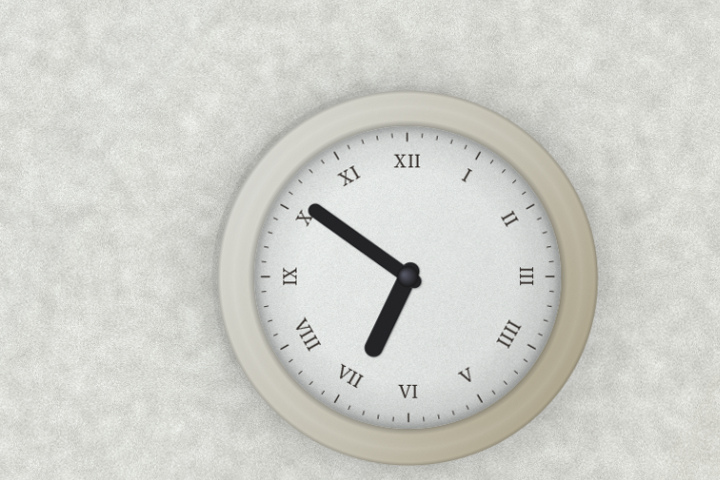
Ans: 6:51
